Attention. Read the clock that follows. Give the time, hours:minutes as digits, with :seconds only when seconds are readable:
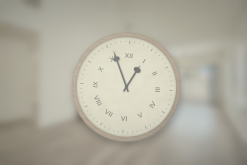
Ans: 12:56
